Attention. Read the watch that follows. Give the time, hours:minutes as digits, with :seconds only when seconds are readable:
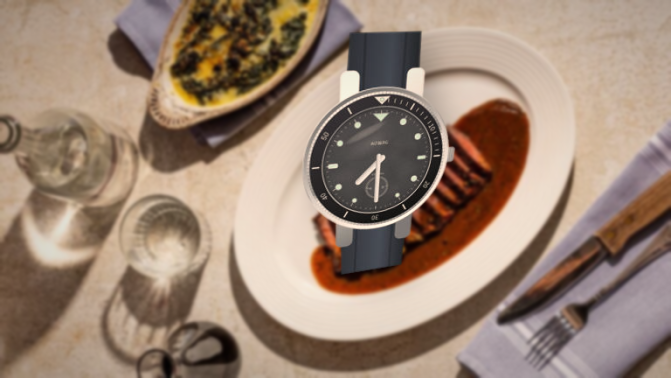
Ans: 7:30
